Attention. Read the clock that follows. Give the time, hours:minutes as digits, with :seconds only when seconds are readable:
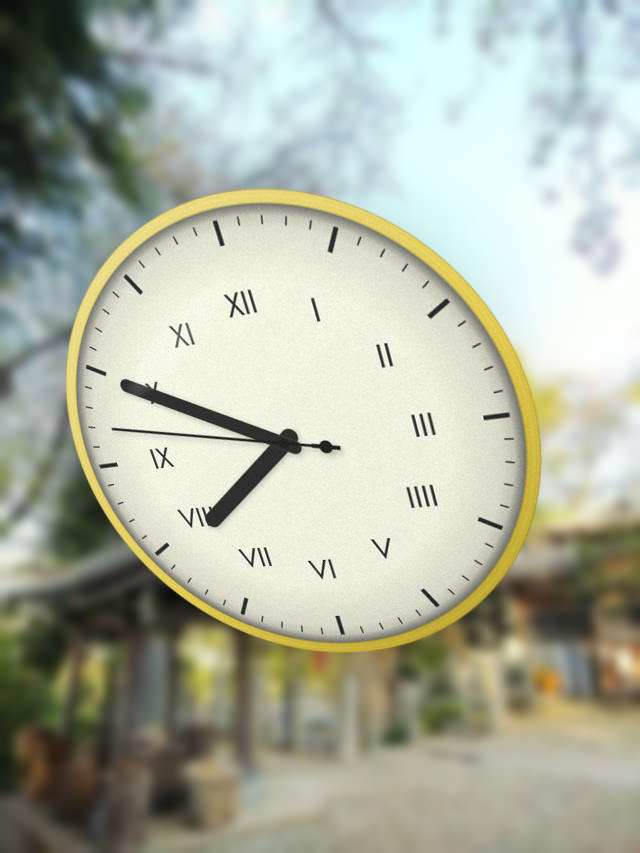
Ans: 7:49:47
